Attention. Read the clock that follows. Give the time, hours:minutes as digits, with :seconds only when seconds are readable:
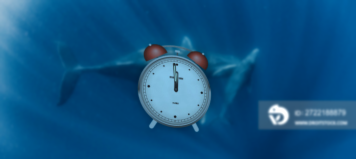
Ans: 11:59
